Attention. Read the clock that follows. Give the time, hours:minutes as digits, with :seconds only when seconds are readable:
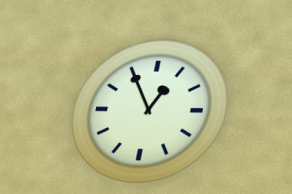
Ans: 12:55
